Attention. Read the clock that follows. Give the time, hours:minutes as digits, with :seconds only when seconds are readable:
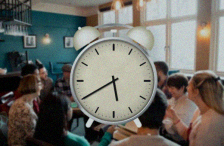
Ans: 5:40
